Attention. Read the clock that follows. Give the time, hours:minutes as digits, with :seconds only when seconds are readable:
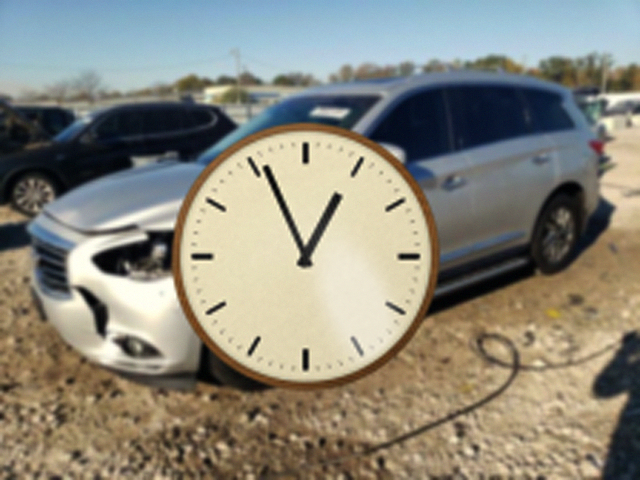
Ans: 12:56
